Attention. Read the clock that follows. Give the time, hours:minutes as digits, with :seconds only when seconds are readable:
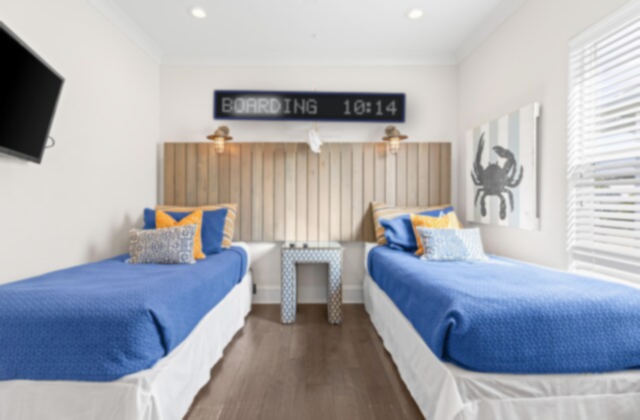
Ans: 10:14
